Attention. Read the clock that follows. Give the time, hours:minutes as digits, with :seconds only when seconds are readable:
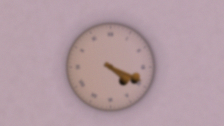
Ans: 4:19
